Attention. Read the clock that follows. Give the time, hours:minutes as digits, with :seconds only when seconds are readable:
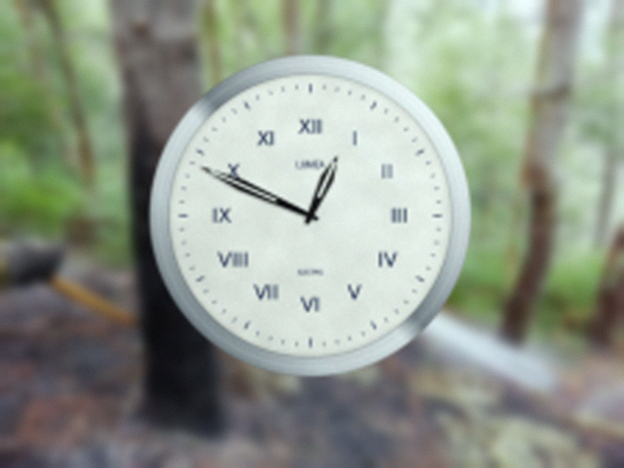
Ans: 12:49
